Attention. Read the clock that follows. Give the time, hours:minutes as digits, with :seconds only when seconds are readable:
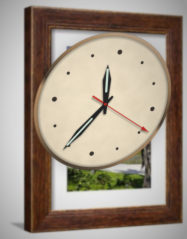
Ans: 11:35:19
